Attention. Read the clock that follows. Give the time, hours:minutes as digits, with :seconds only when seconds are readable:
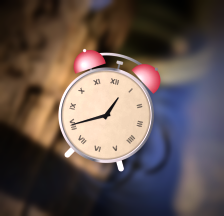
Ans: 12:40
